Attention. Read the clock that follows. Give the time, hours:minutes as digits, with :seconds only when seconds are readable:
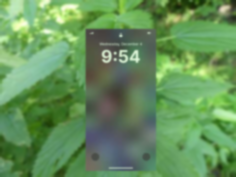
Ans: 9:54
